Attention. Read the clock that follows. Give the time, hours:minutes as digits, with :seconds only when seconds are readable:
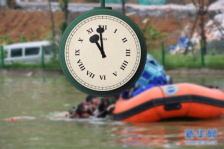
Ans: 10:59
